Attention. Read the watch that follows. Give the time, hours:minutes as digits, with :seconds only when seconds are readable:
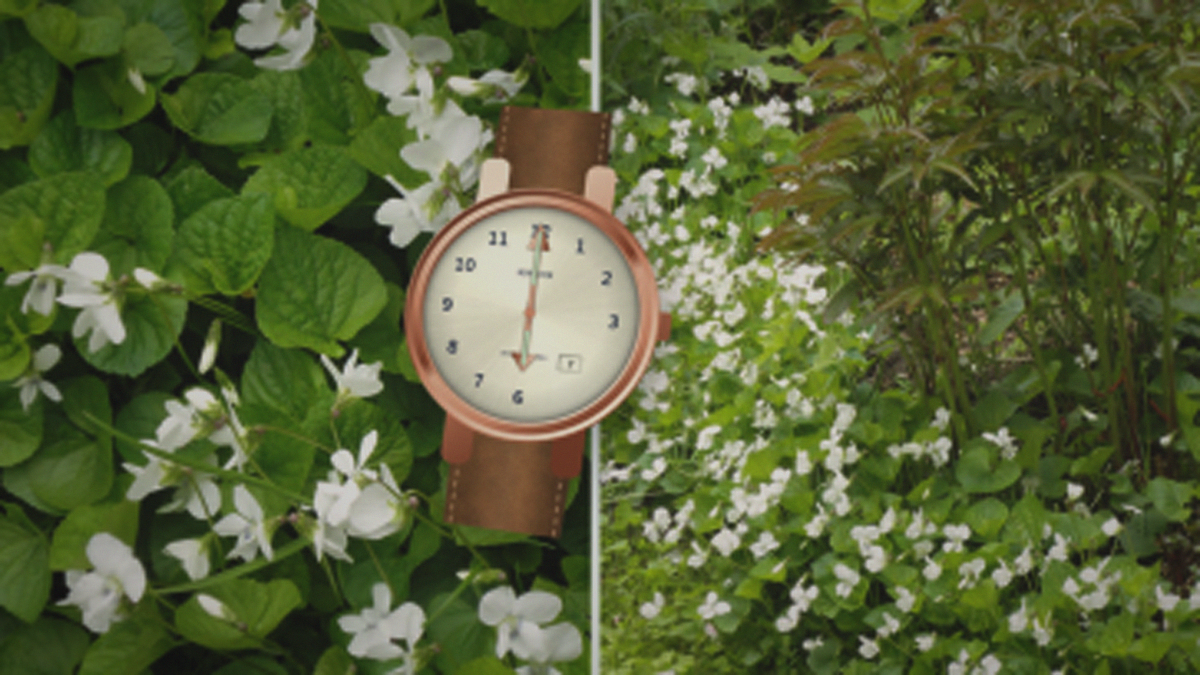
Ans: 6:00
